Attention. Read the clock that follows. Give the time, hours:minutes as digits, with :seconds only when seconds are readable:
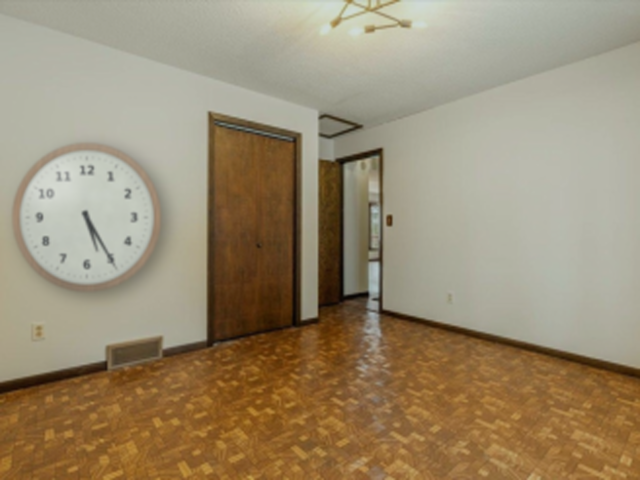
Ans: 5:25
